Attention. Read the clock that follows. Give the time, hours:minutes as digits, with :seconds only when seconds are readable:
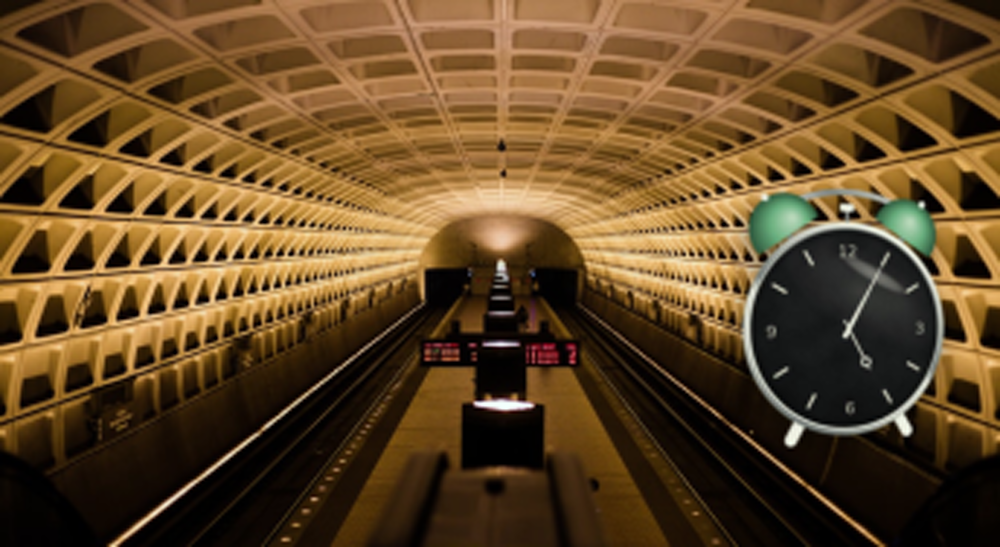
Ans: 5:05
